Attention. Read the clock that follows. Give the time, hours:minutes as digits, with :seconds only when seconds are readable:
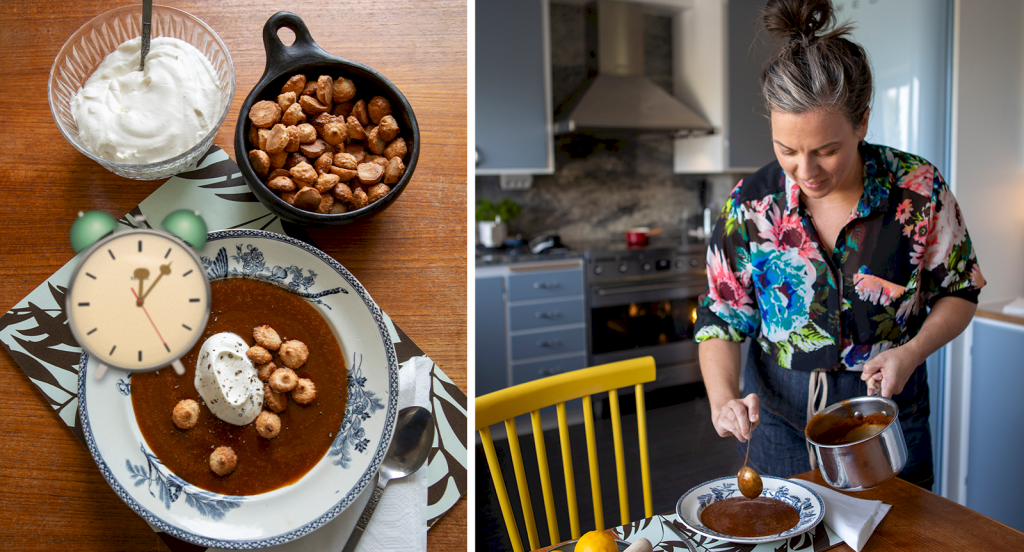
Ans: 12:06:25
